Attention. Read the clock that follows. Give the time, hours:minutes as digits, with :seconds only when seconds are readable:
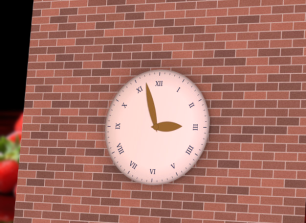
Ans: 2:57
